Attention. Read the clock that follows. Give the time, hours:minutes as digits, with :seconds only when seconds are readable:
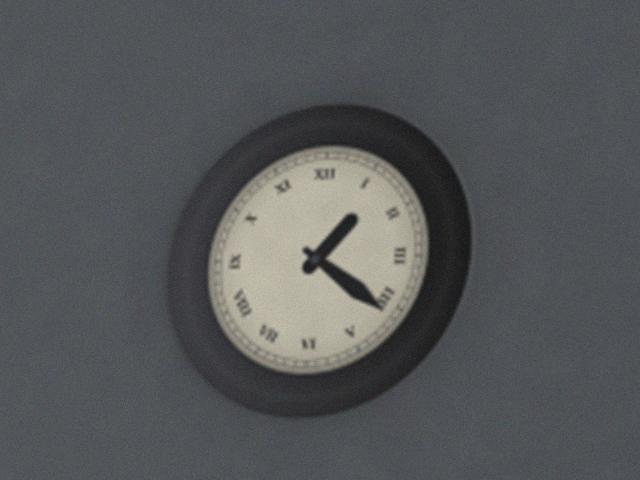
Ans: 1:21
